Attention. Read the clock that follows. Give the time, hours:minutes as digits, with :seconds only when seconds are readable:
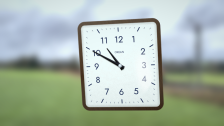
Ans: 10:50
